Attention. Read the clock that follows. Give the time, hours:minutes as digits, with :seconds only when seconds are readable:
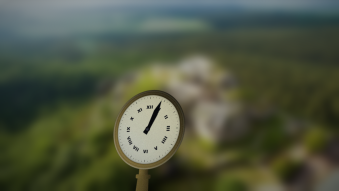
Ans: 1:04
